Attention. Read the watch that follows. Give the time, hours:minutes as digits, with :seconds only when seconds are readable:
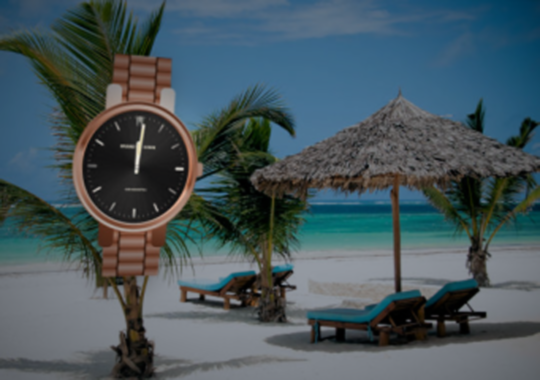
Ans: 12:01
